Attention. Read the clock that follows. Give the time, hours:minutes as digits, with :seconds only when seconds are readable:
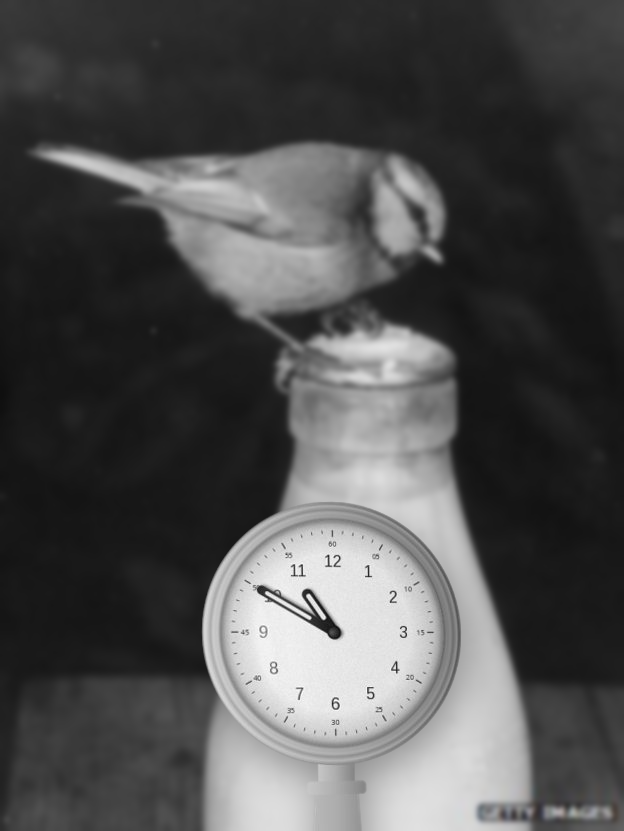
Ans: 10:50
